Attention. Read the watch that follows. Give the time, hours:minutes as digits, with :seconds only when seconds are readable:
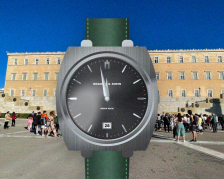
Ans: 11:58
